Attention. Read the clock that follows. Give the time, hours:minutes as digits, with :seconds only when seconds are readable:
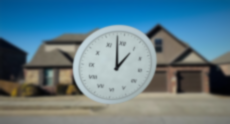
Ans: 12:58
